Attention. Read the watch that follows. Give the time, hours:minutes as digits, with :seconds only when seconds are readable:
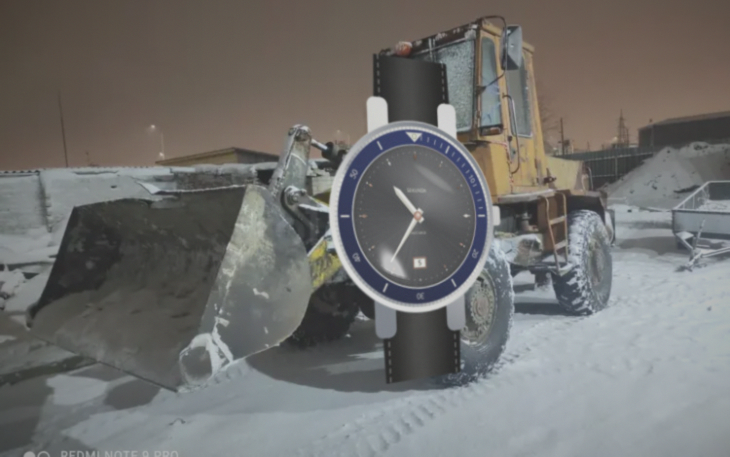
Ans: 10:36
